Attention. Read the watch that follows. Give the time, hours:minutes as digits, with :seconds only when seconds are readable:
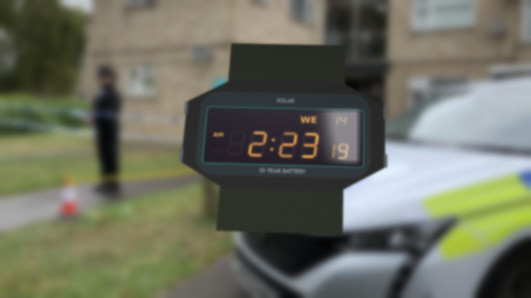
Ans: 2:23:19
